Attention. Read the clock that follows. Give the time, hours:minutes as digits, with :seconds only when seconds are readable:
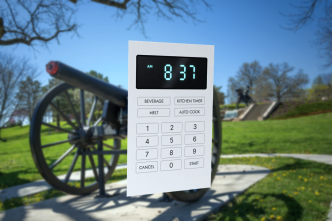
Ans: 8:37
